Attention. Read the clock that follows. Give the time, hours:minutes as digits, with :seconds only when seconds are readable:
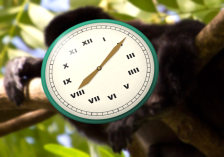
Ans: 8:10
